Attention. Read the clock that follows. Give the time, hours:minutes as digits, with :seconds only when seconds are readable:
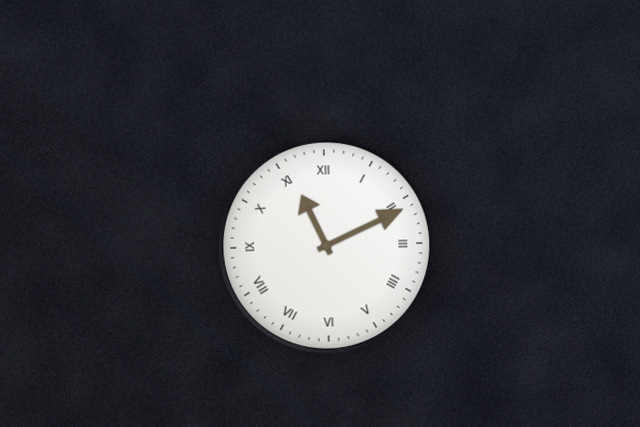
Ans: 11:11
